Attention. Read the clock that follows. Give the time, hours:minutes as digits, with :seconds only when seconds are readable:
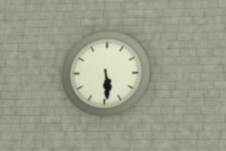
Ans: 5:29
